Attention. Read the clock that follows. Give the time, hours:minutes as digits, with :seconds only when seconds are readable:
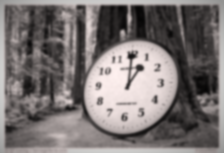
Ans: 1:00
